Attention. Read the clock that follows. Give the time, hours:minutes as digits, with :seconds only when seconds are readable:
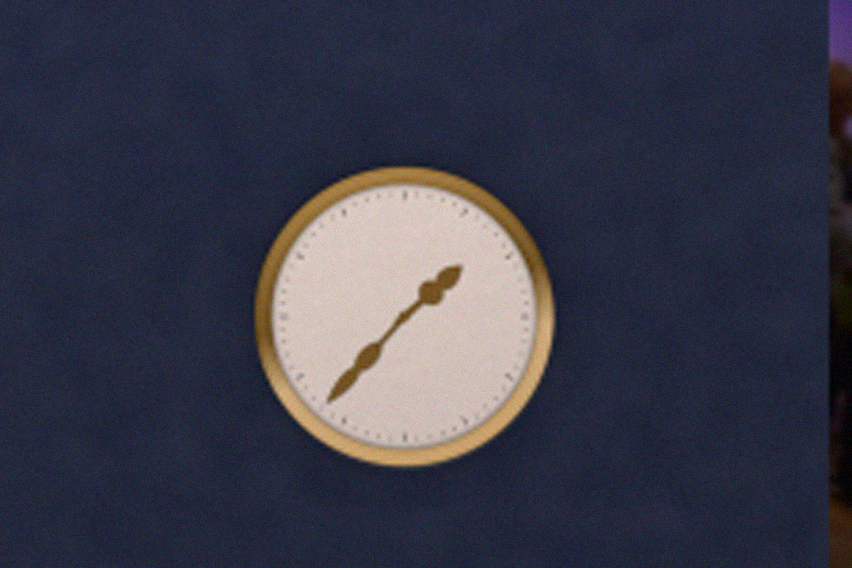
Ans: 1:37
